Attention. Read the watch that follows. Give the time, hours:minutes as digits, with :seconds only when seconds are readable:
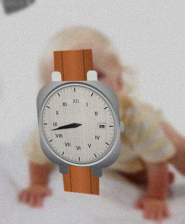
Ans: 8:43
